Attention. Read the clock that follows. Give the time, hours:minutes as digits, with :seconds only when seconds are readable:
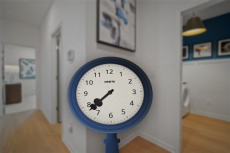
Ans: 7:38
